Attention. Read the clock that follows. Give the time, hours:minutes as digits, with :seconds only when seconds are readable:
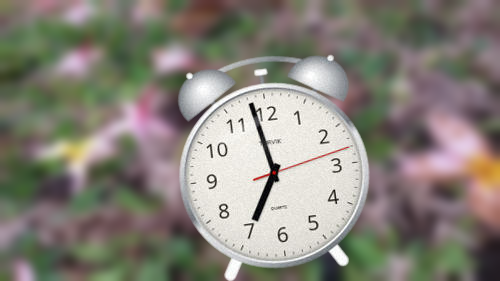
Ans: 6:58:13
